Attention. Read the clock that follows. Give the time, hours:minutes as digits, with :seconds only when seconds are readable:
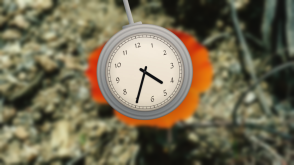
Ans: 4:35
